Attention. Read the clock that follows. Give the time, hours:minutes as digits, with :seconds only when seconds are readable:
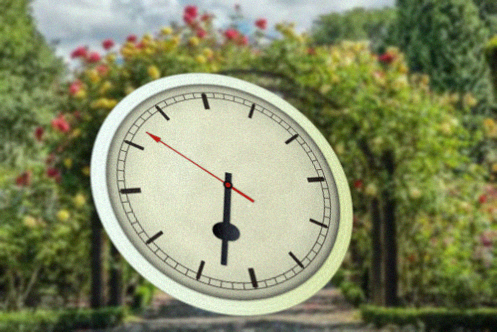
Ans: 6:32:52
